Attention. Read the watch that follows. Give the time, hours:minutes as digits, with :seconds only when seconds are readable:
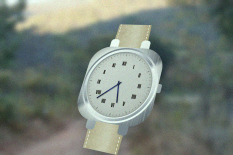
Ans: 5:38
